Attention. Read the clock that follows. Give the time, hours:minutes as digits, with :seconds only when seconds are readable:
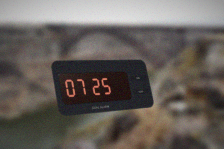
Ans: 7:25
